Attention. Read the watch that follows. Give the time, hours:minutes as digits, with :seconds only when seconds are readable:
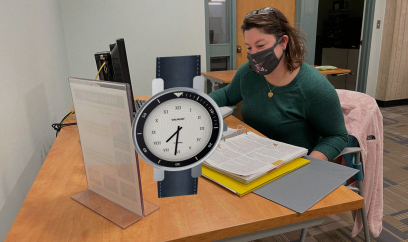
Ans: 7:31
